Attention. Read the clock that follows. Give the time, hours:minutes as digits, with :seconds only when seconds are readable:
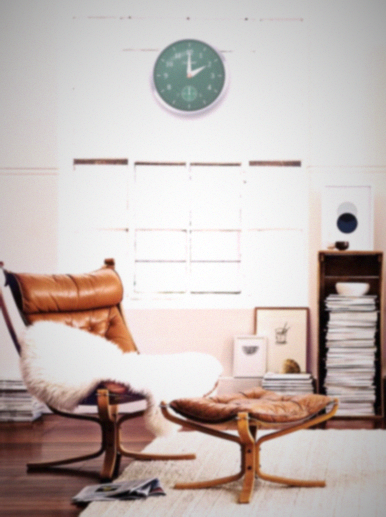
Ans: 2:00
